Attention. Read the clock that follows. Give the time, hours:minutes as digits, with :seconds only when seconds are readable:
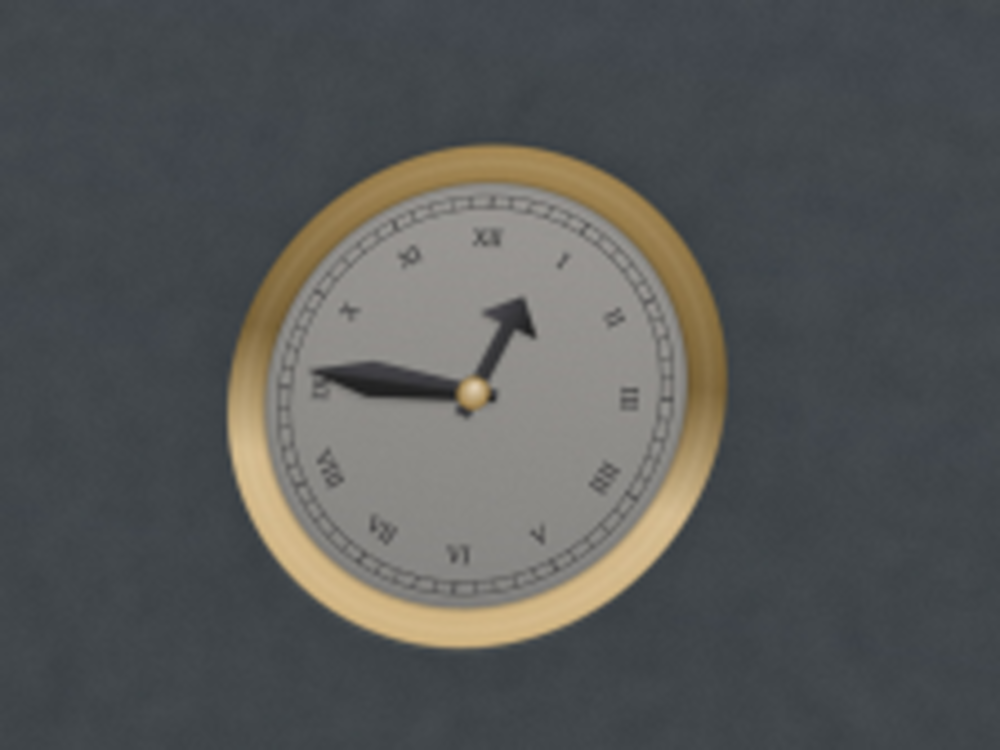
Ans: 12:46
